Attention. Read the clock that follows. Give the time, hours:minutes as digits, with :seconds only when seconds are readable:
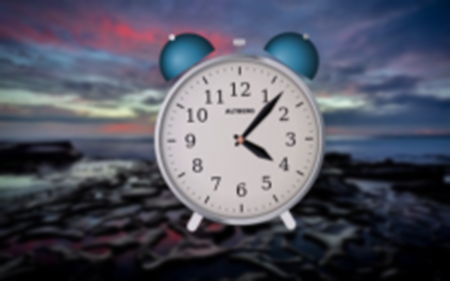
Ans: 4:07
